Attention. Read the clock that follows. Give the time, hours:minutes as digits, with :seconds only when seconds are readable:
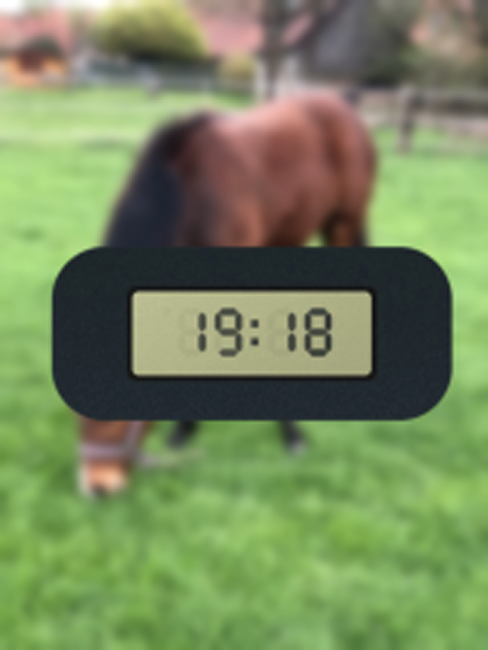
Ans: 19:18
